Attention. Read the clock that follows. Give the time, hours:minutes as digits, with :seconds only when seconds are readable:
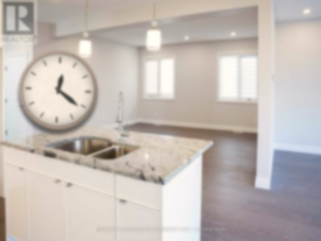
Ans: 12:21
